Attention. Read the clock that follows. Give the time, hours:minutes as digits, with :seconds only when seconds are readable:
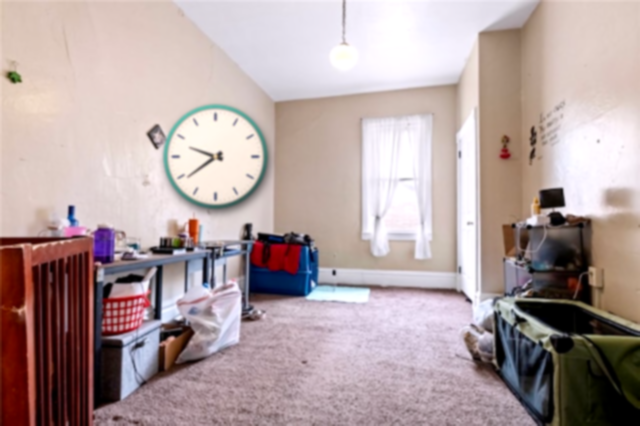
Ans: 9:39
